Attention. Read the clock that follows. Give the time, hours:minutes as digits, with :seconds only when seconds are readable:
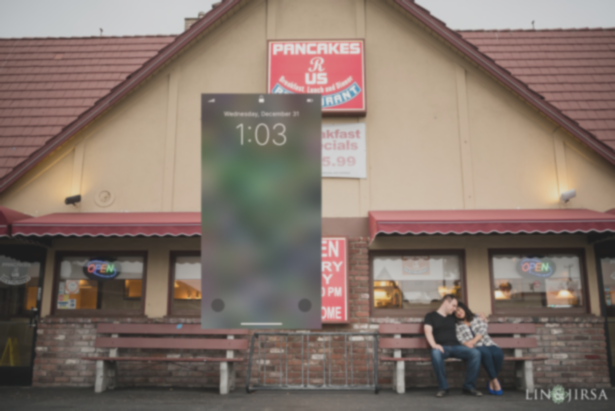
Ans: 1:03
